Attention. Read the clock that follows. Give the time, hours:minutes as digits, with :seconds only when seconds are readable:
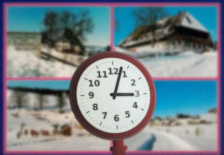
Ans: 3:03
